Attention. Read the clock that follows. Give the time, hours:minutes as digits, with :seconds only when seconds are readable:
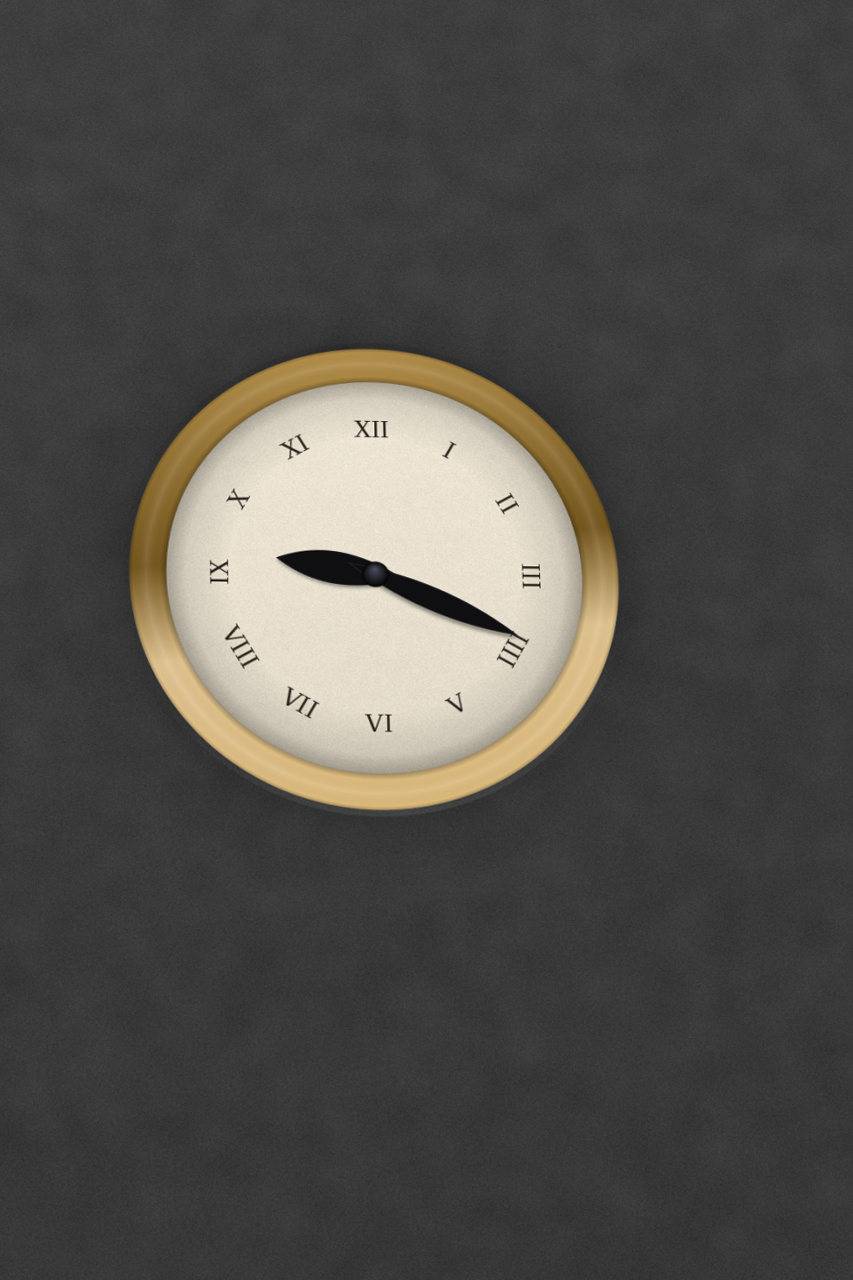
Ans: 9:19
